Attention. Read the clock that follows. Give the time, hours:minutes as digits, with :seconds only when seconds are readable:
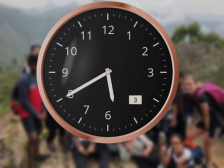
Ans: 5:40
